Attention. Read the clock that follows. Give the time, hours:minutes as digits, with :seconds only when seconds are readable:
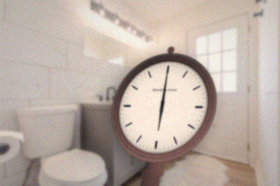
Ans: 6:00
